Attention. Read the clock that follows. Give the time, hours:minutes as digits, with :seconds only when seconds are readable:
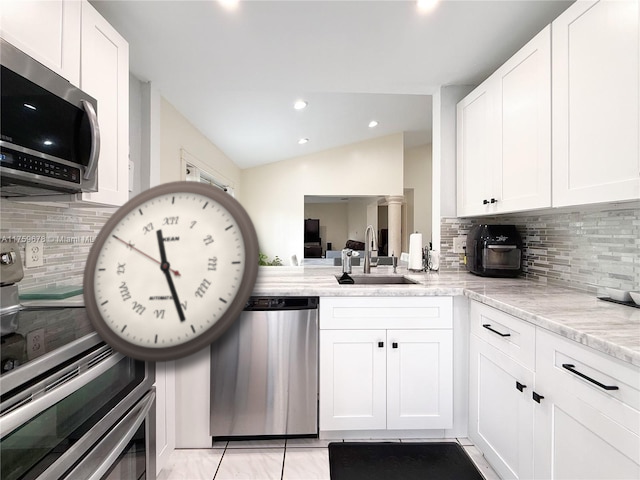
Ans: 11:25:50
